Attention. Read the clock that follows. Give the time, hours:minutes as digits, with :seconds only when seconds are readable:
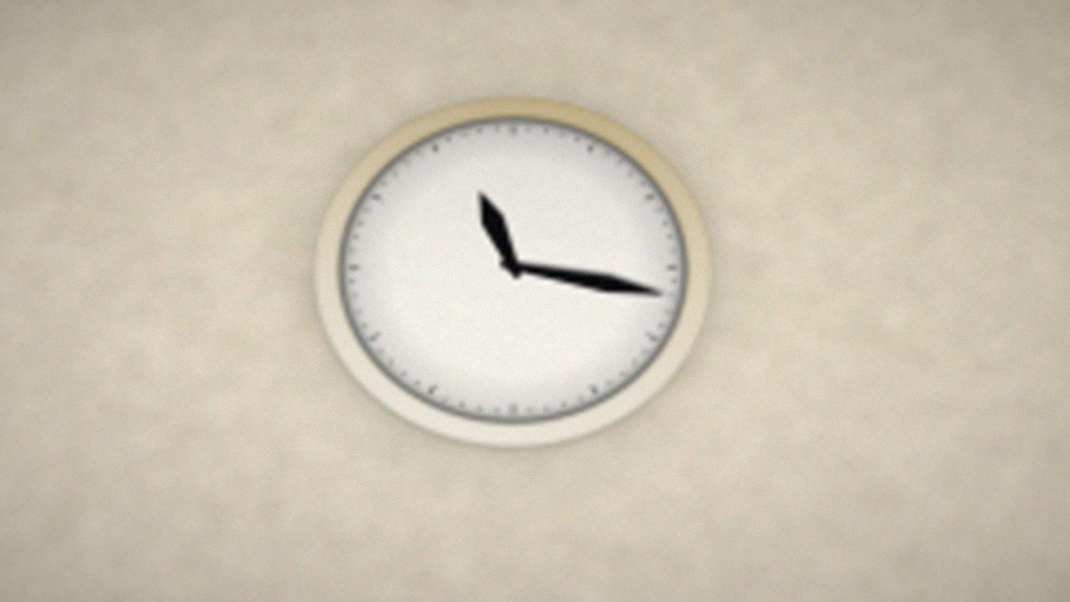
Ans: 11:17
